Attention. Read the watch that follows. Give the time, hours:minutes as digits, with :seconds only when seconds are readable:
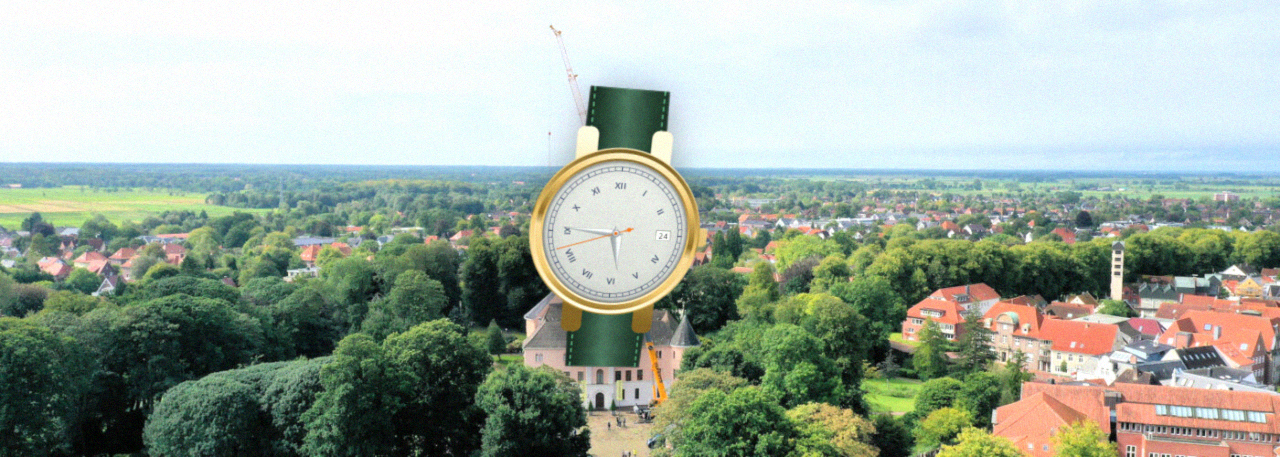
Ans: 5:45:42
